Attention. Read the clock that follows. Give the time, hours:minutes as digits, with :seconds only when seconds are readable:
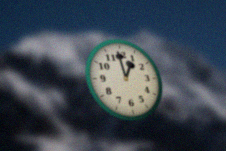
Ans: 12:59
